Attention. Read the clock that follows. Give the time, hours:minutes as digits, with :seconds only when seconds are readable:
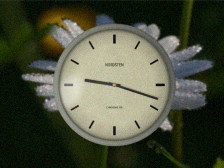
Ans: 9:18
